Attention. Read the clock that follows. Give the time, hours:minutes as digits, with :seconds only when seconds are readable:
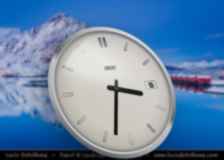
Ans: 3:33
